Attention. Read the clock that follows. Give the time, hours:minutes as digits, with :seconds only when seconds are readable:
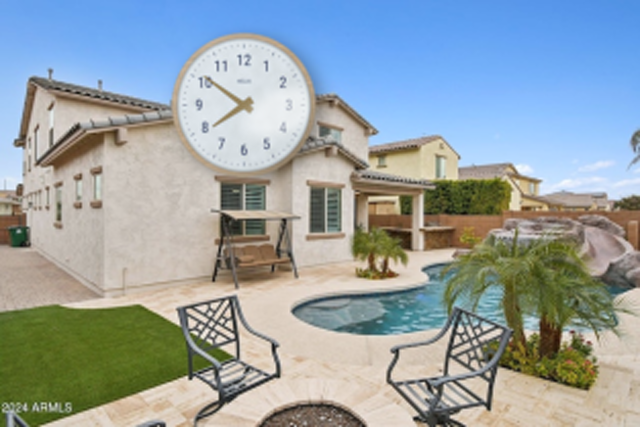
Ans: 7:51
